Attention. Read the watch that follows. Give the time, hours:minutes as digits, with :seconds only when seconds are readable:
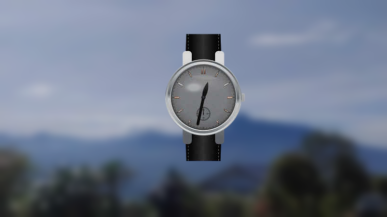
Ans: 12:32
